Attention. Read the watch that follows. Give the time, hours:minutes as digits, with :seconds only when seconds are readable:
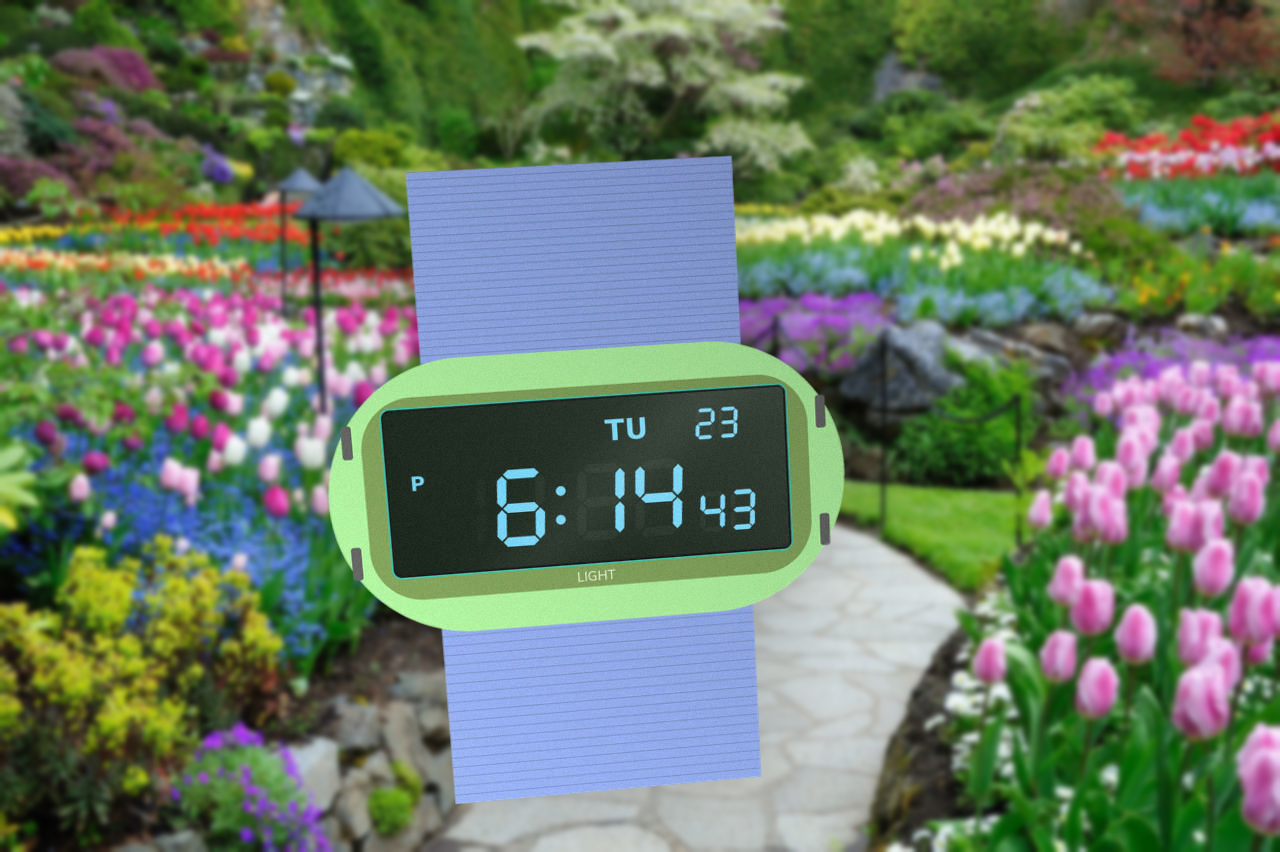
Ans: 6:14:43
